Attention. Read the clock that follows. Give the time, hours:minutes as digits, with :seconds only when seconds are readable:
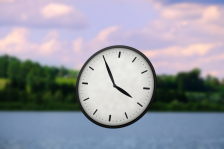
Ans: 3:55
